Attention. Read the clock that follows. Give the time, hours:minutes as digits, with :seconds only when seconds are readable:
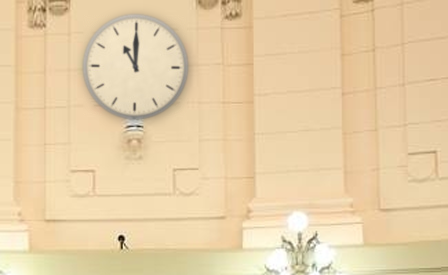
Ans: 11:00
